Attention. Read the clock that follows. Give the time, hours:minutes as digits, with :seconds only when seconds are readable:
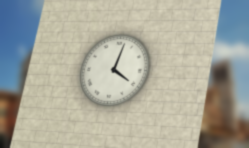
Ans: 4:02
